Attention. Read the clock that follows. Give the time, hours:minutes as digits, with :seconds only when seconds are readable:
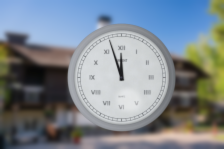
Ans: 11:57
